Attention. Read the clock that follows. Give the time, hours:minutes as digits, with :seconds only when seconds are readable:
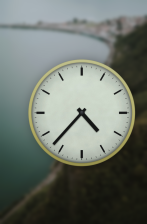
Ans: 4:37
